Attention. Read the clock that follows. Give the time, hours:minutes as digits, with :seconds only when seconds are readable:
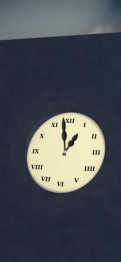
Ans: 12:58
